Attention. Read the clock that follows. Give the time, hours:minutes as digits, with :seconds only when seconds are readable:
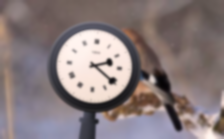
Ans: 2:21
